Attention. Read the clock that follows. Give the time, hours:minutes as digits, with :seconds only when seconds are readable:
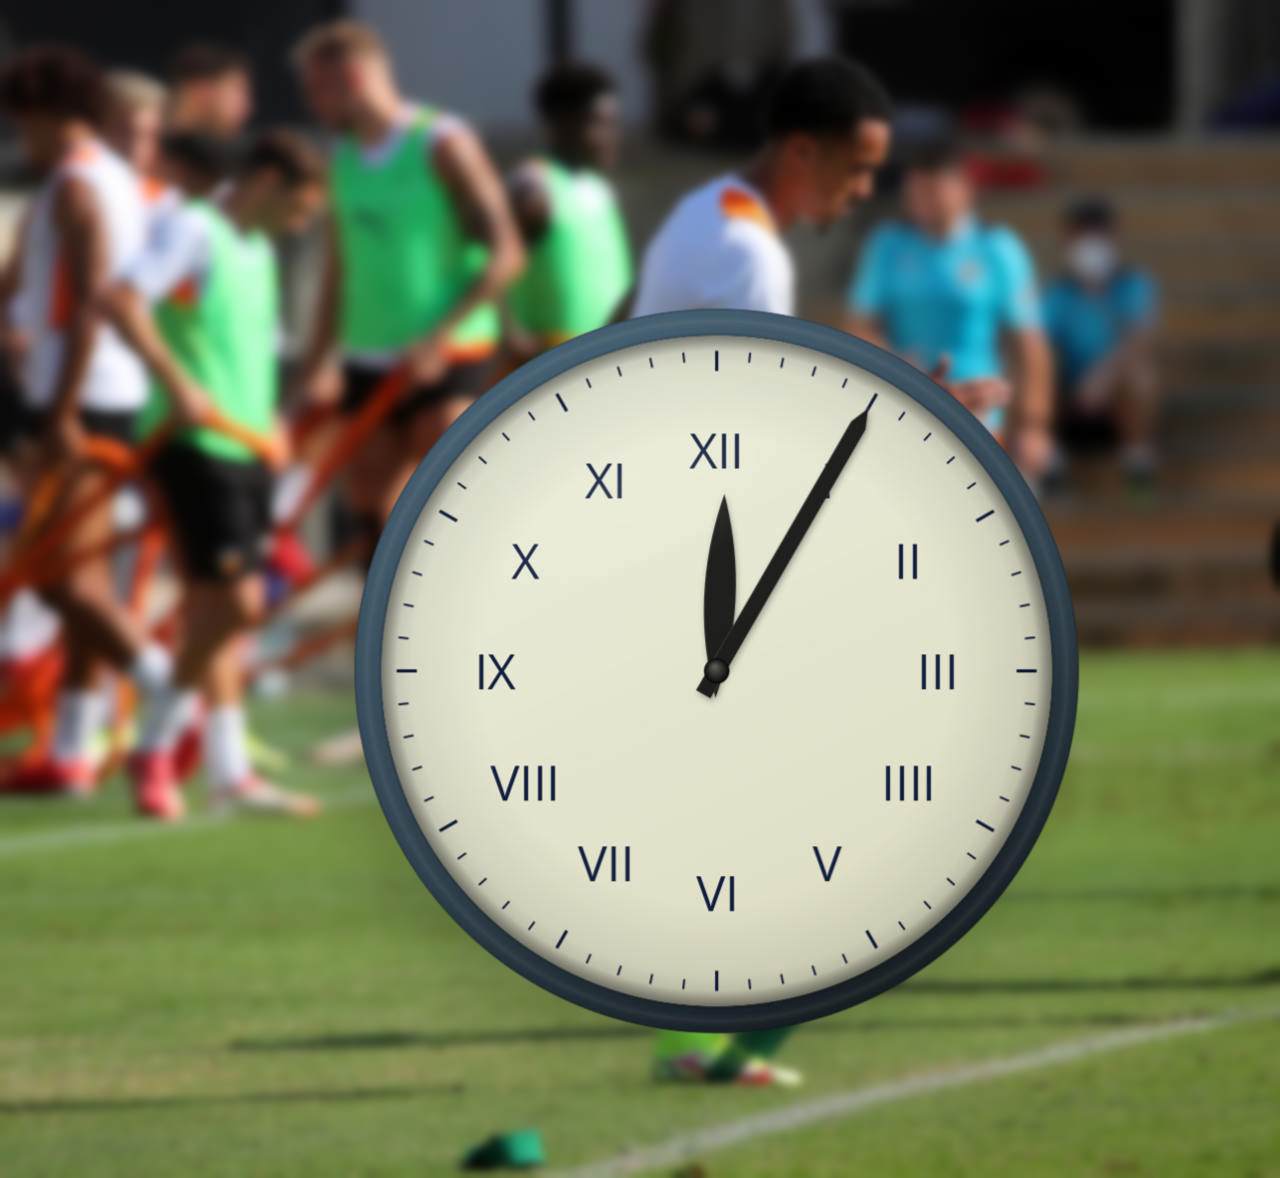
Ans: 12:05
